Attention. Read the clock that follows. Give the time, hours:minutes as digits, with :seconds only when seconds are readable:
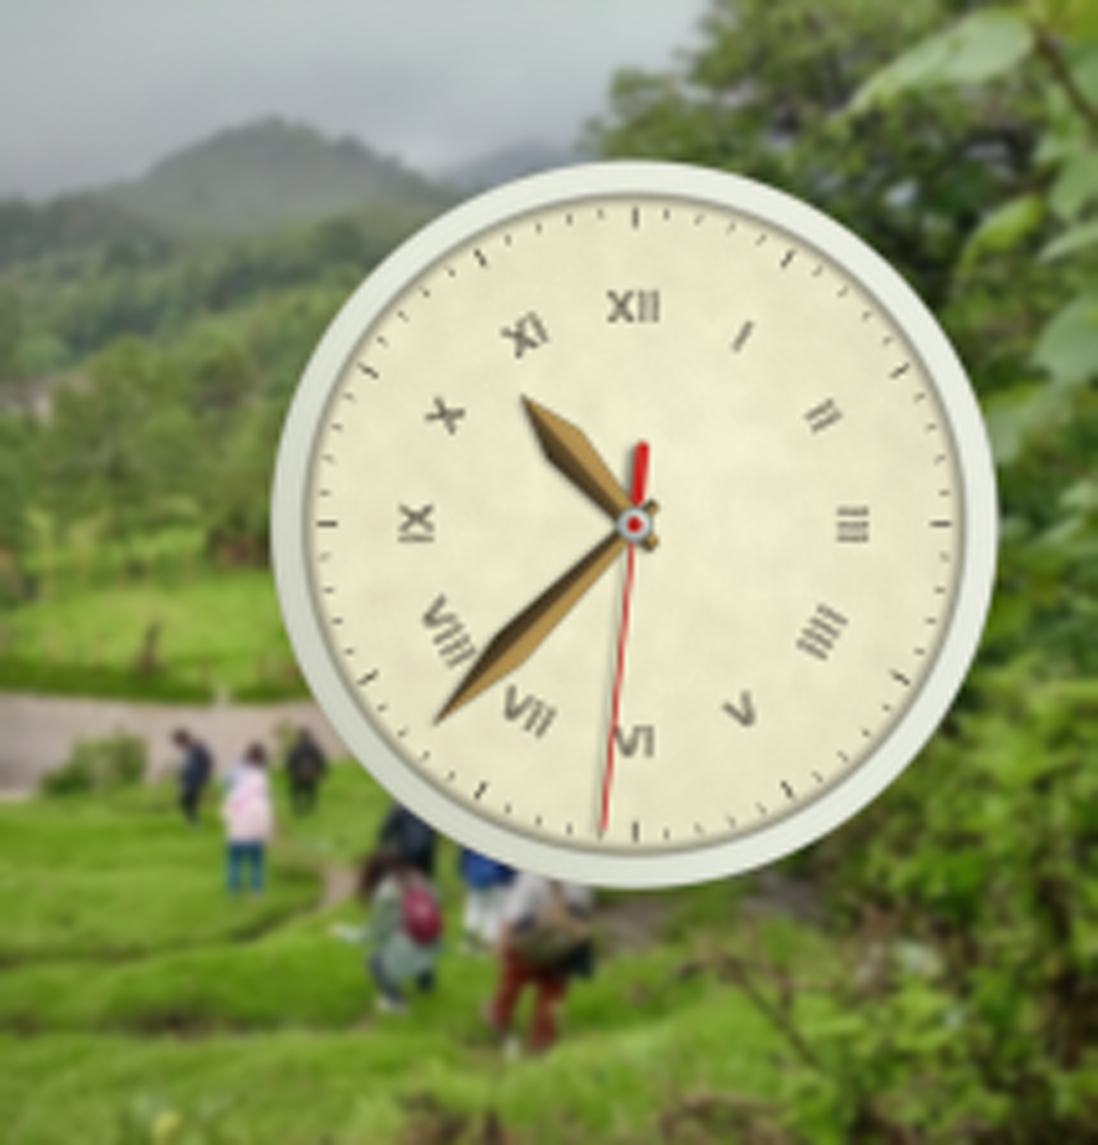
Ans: 10:37:31
